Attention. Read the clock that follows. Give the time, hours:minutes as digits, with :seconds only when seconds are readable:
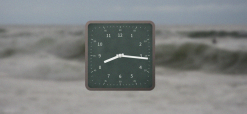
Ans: 8:16
